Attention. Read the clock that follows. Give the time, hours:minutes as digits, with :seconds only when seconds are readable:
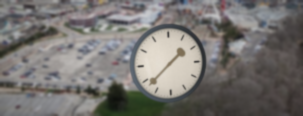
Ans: 1:38
